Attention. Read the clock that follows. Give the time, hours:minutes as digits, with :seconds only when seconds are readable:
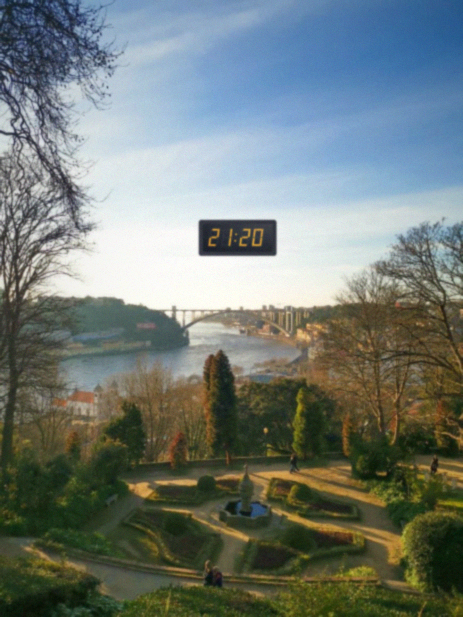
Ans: 21:20
